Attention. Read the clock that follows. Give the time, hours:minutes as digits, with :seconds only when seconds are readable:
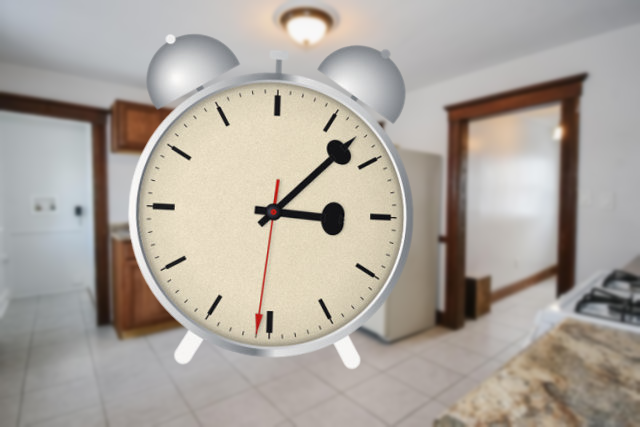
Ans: 3:07:31
